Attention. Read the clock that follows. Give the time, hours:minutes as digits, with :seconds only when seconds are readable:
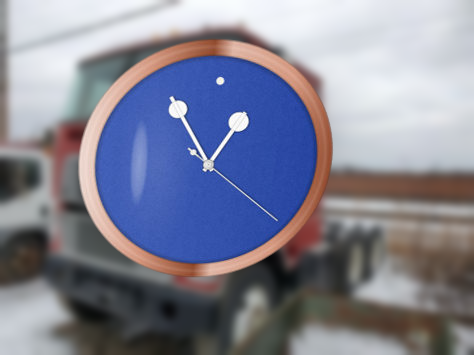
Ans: 12:54:21
